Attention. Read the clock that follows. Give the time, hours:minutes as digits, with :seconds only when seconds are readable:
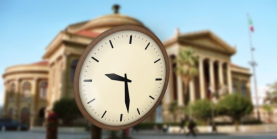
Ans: 9:28
